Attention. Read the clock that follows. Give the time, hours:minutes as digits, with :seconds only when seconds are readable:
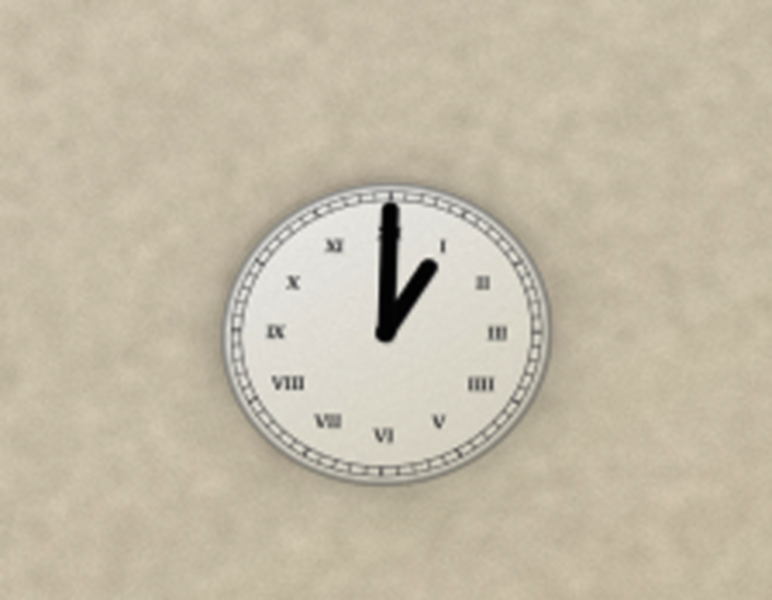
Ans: 1:00
